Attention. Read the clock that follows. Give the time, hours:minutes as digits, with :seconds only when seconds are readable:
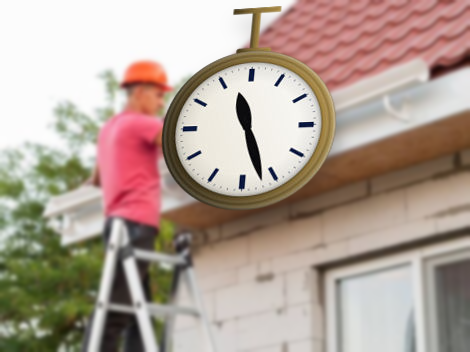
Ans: 11:27
